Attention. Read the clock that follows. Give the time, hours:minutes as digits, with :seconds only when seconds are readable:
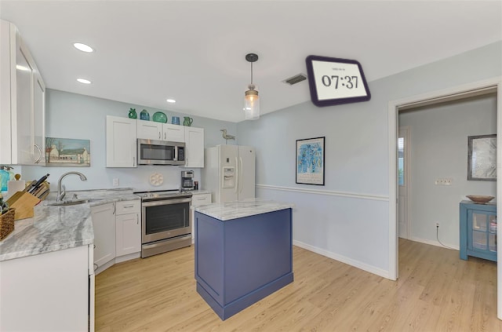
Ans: 7:37
